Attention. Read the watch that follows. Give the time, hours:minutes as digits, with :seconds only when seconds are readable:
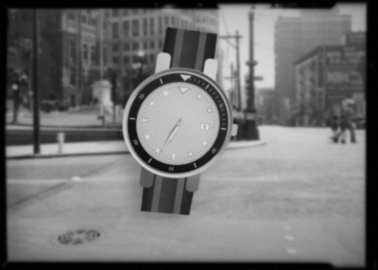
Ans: 6:34
